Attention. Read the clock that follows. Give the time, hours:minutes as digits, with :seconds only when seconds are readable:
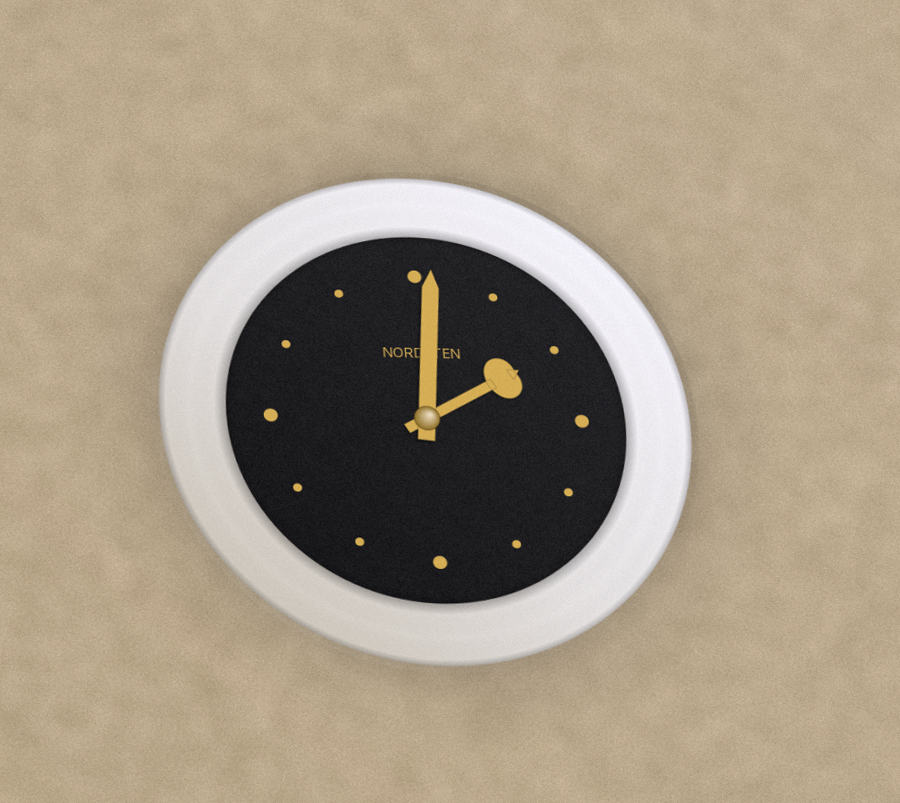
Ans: 2:01
